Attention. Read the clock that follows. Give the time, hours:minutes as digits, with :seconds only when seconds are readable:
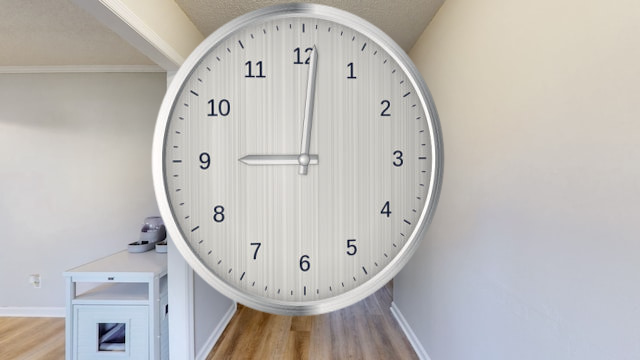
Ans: 9:01
